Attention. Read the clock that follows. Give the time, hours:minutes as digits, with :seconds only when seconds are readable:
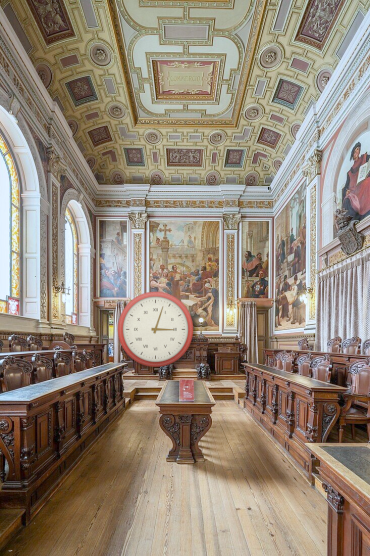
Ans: 3:03
